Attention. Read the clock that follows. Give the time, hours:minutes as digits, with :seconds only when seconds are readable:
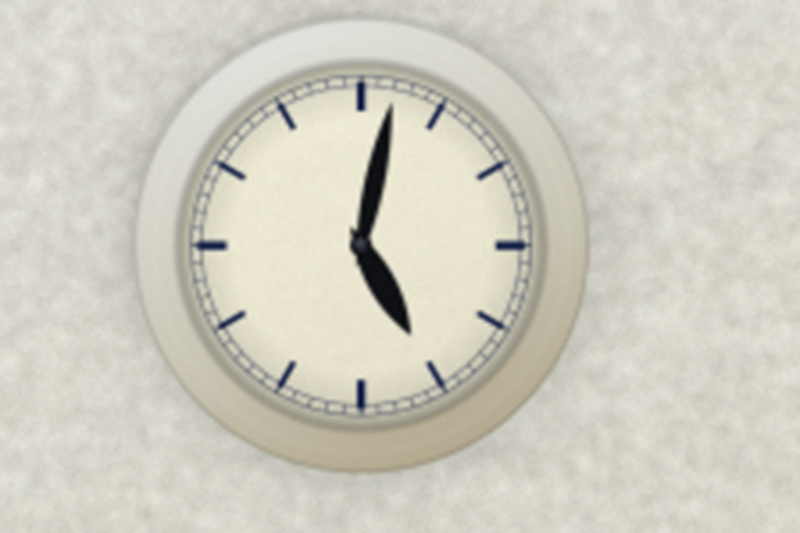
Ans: 5:02
